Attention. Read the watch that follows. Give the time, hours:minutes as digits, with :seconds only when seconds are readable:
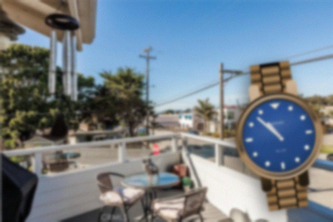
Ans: 10:53
